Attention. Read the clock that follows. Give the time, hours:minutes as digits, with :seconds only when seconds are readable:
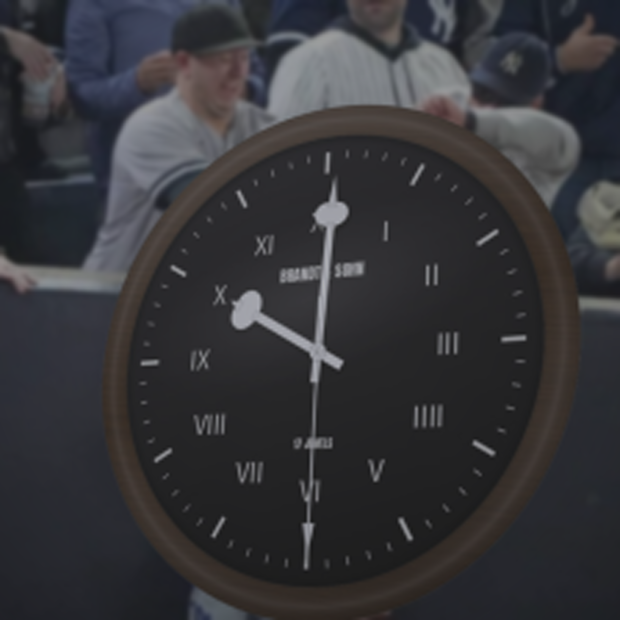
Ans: 10:00:30
